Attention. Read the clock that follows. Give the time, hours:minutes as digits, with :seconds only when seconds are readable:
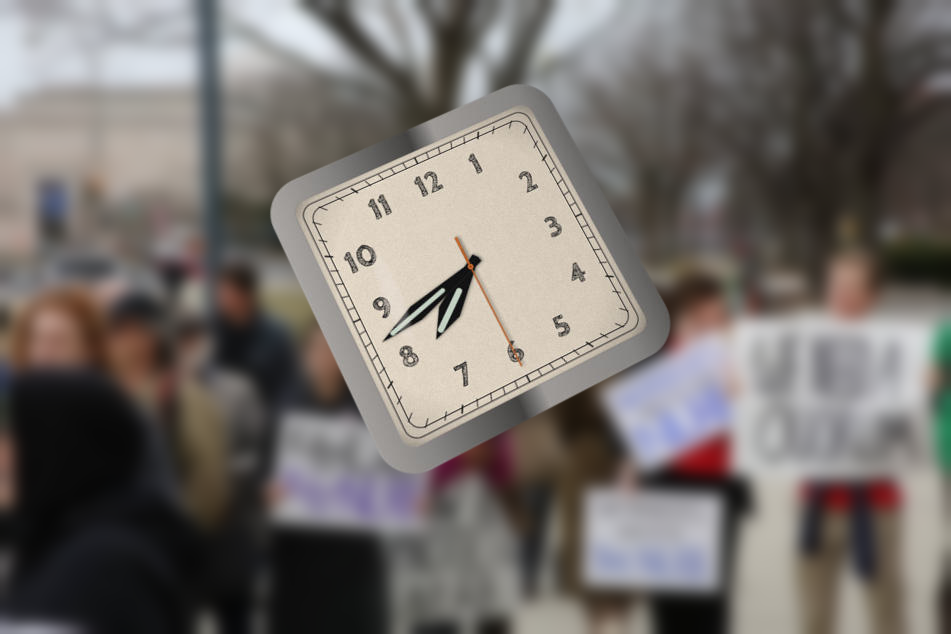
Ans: 7:42:30
